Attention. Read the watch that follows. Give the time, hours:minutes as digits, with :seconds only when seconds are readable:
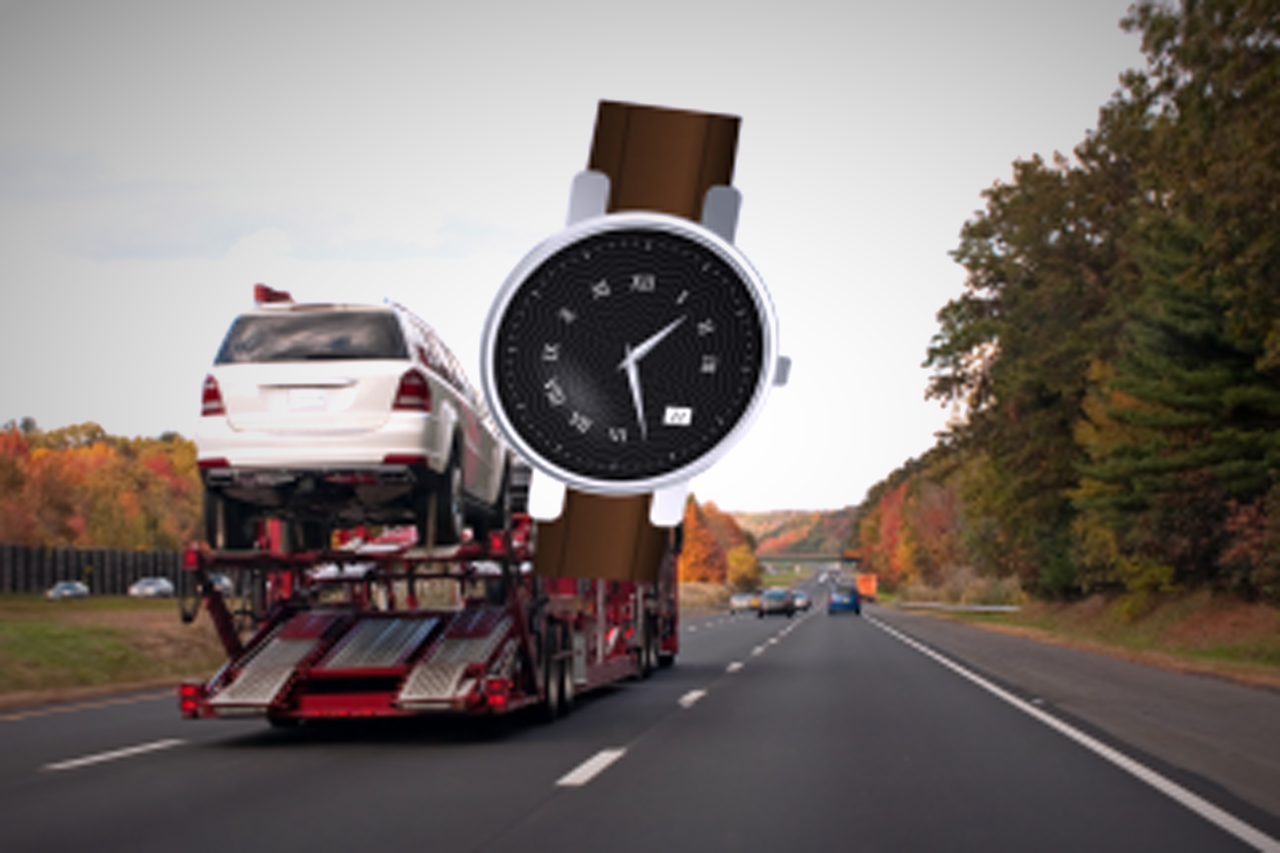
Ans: 1:27
